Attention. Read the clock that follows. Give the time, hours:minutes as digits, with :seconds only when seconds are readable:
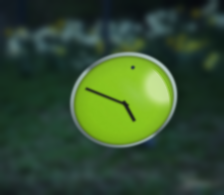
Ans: 4:48
